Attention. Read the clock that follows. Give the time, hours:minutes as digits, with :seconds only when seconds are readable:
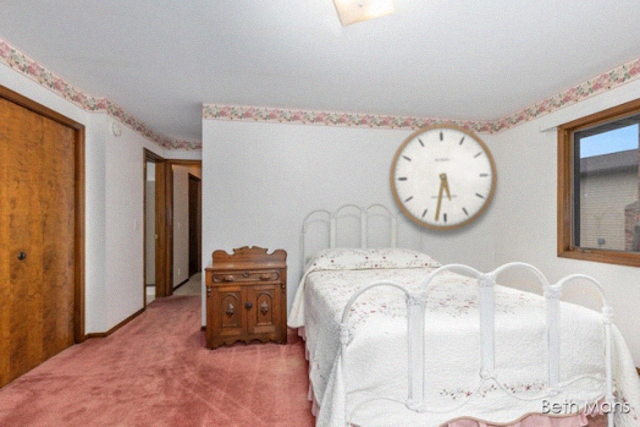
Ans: 5:32
